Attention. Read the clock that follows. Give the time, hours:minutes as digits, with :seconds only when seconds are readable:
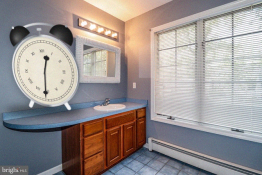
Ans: 12:31
